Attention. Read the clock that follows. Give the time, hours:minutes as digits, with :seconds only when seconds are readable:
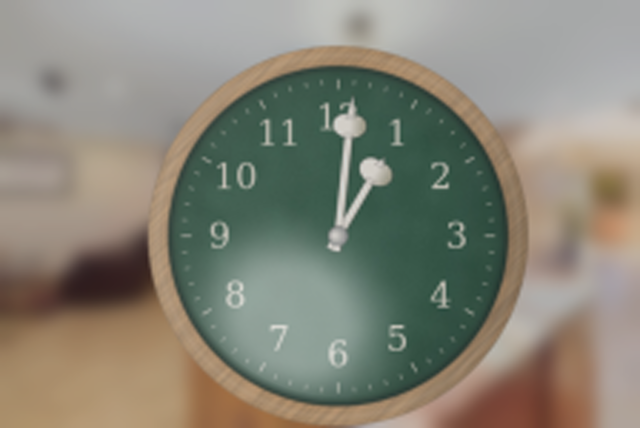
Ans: 1:01
